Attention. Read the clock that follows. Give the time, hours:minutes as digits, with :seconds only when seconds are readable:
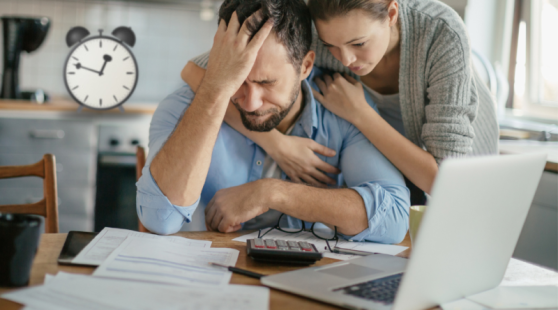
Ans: 12:48
